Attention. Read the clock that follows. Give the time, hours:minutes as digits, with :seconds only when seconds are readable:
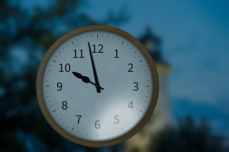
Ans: 9:58
